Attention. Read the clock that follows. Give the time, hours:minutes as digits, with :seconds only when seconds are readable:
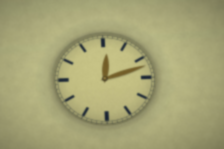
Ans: 12:12
